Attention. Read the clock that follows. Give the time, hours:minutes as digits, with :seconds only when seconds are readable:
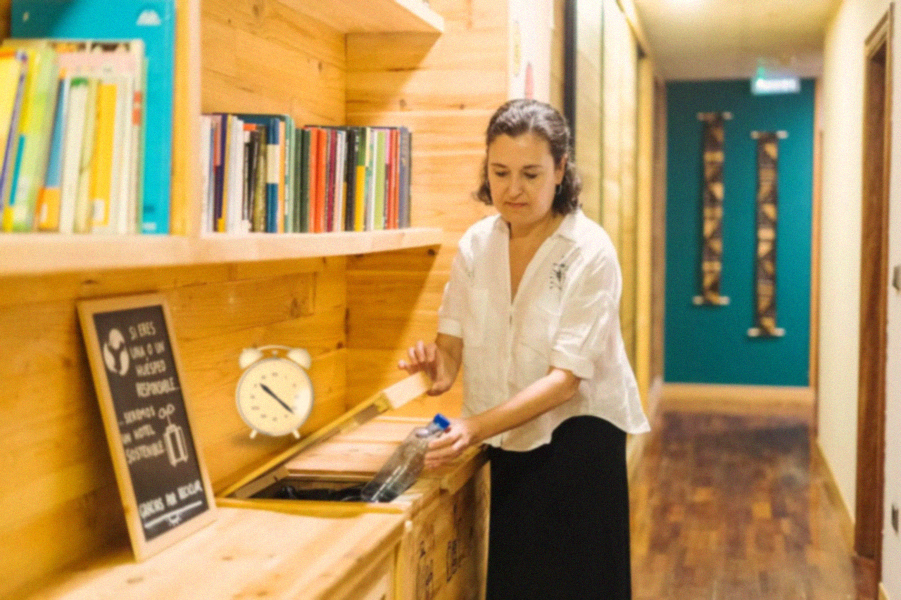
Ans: 10:22
